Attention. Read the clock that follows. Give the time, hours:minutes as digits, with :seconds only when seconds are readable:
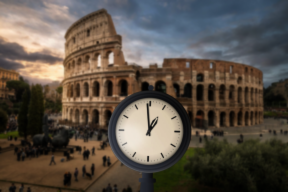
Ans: 12:59
